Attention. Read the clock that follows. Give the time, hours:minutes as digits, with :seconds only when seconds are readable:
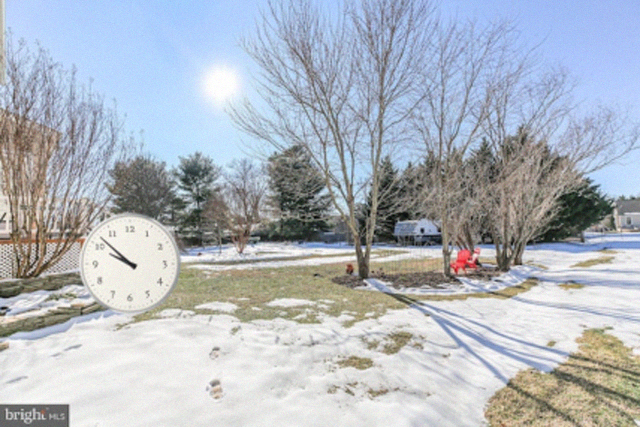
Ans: 9:52
